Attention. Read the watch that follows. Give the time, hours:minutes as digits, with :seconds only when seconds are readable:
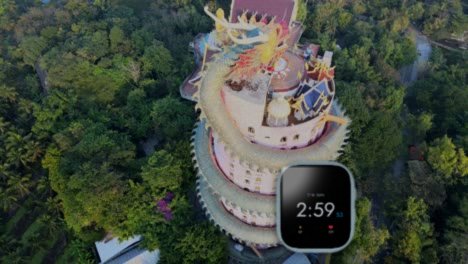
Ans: 2:59
